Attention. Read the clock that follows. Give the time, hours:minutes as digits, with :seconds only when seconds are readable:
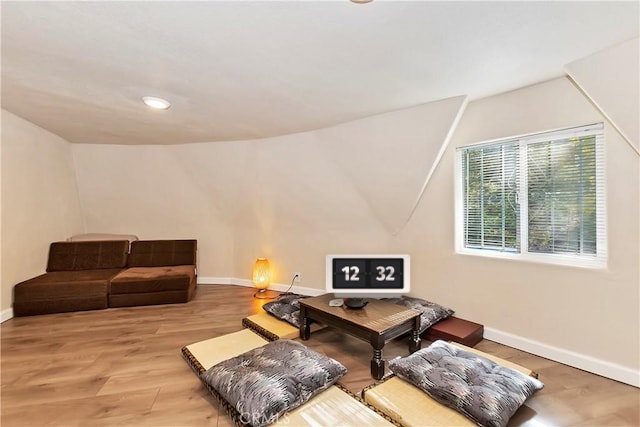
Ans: 12:32
